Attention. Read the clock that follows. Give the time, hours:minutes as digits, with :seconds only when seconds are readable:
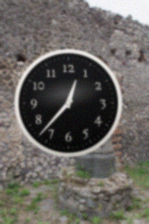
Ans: 12:37
